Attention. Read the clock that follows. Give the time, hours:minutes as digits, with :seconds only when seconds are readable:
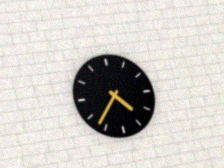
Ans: 4:37
